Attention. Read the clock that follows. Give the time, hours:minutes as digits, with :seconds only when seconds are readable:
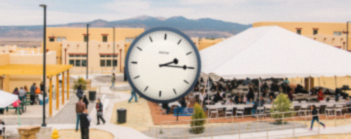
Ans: 2:15
